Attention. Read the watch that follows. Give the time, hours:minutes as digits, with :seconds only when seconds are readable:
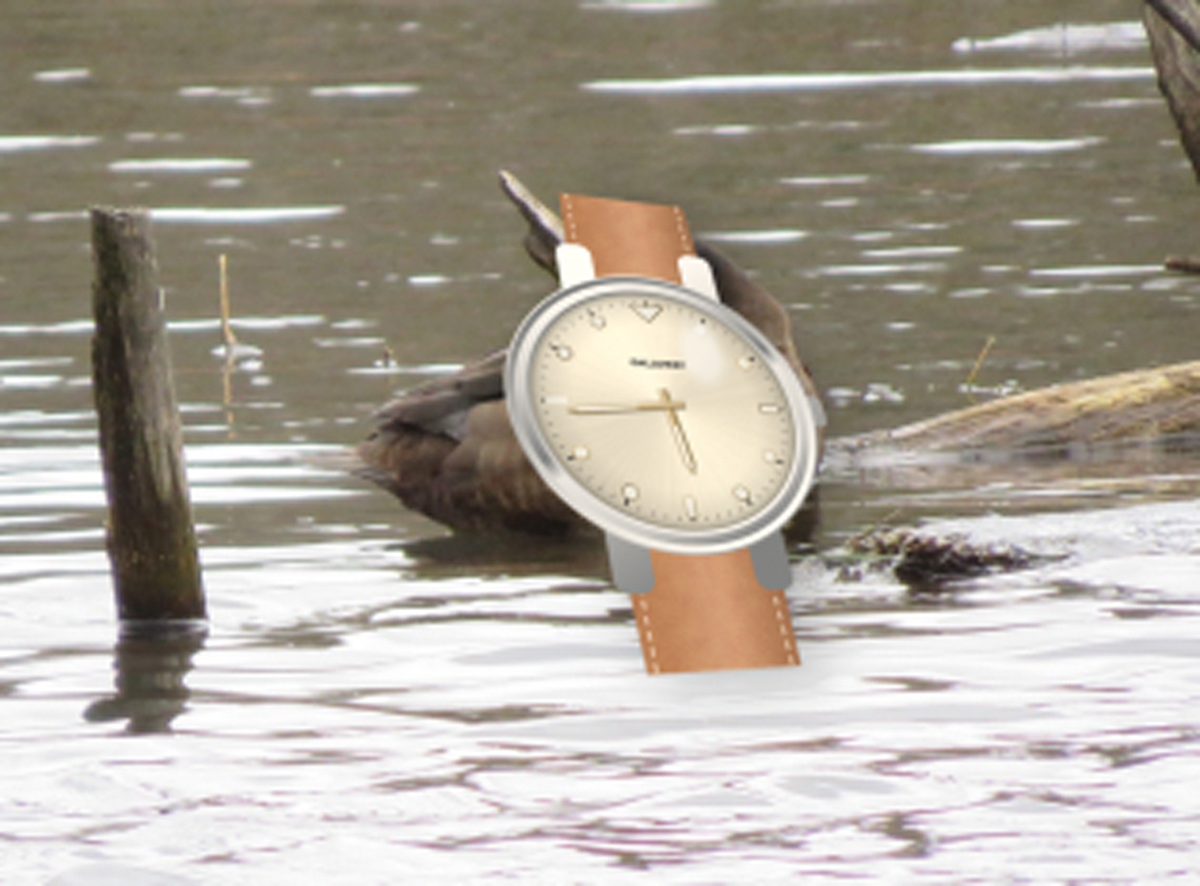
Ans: 5:44
